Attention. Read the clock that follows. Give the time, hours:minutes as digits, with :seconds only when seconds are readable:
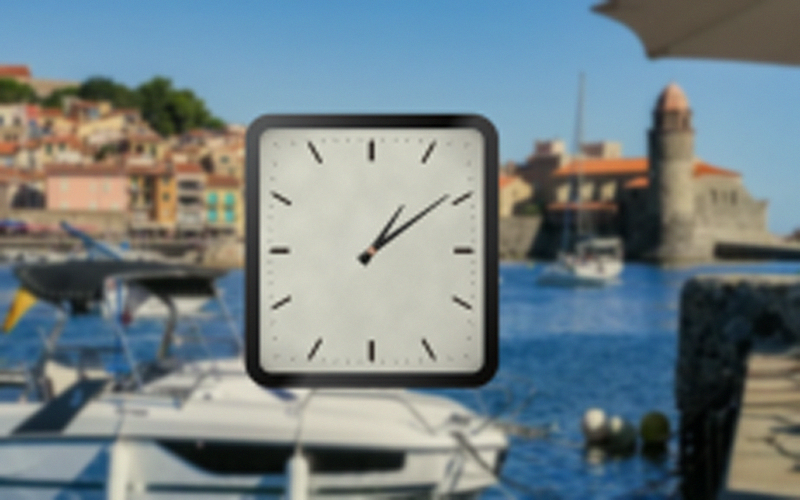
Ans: 1:09
